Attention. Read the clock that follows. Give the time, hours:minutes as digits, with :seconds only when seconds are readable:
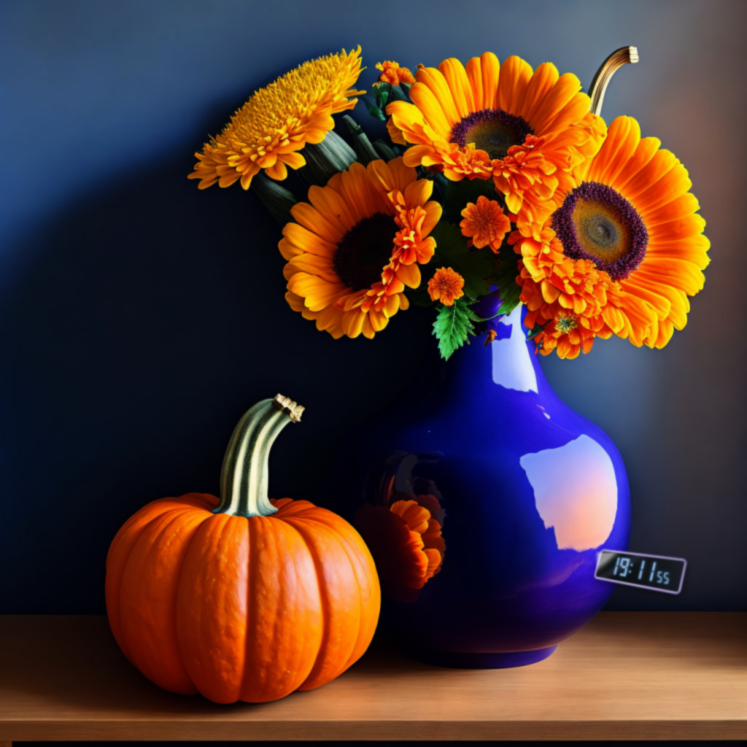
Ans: 19:11
